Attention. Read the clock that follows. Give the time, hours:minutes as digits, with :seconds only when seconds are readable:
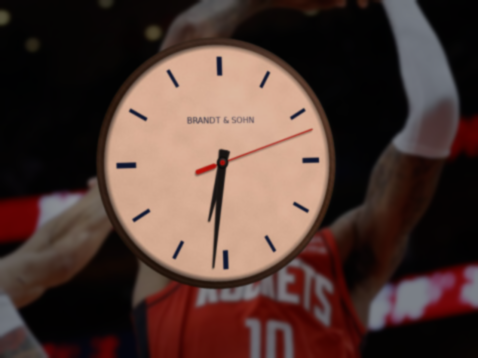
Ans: 6:31:12
